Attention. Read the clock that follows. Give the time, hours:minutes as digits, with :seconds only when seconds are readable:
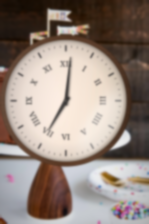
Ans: 7:01
